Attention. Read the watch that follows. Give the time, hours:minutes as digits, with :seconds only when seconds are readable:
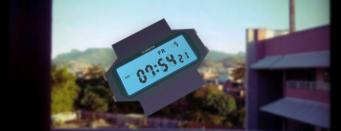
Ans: 7:54:21
